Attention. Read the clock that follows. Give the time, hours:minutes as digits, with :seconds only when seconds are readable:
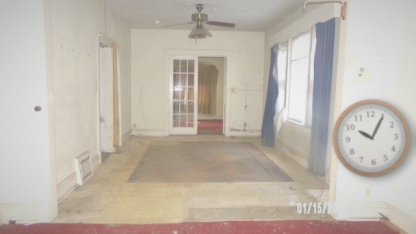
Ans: 10:05
